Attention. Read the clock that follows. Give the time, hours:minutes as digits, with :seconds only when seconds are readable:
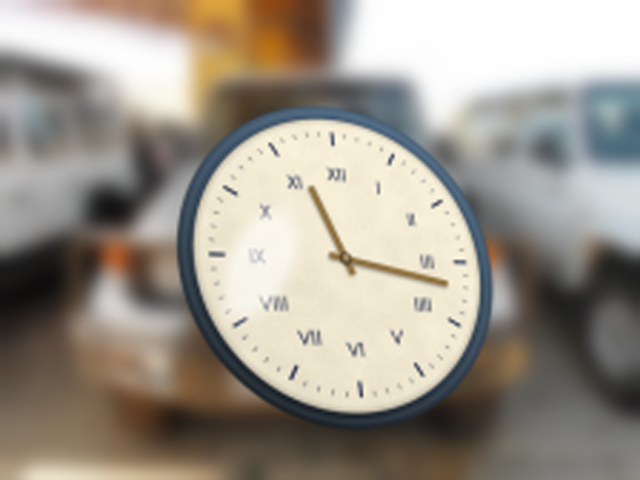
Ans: 11:17
